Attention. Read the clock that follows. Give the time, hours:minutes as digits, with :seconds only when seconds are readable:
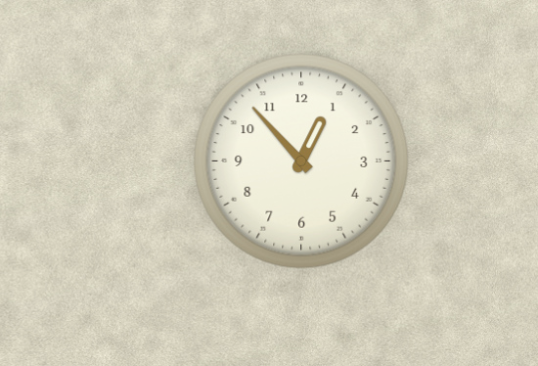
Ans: 12:53
